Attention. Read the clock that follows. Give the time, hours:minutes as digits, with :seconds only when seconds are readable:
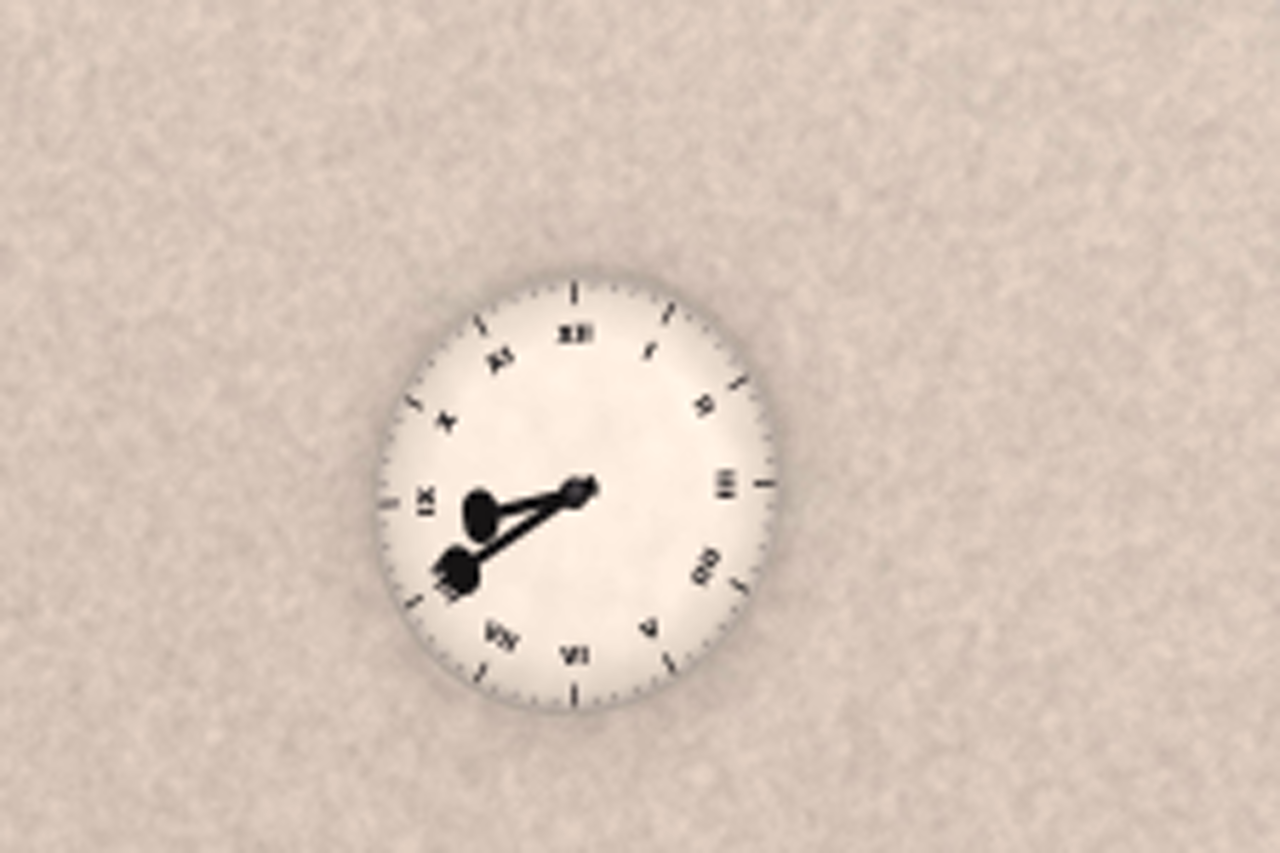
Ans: 8:40
